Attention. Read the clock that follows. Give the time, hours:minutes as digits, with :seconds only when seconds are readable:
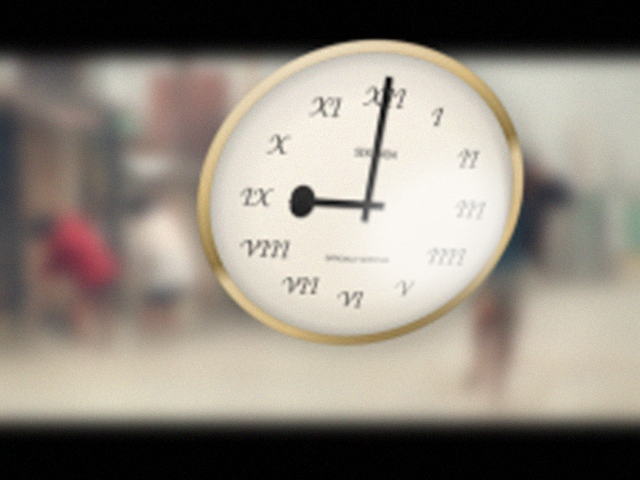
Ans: 9:00
